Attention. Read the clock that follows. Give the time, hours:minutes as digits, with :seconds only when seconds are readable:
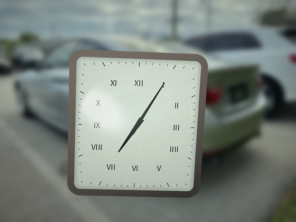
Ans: 7:05
